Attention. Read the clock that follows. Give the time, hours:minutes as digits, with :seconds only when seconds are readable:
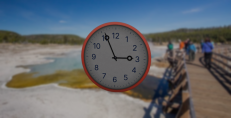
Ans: 2:56
